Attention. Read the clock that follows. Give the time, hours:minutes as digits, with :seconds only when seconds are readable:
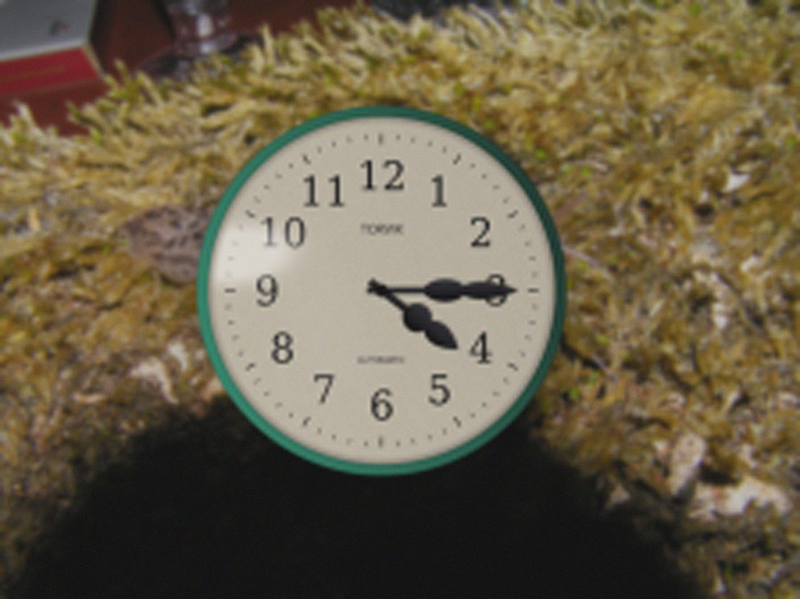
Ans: 4:15
